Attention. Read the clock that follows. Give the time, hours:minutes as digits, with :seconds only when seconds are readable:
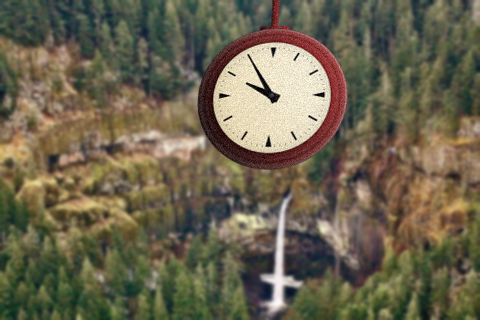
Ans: 9:55
